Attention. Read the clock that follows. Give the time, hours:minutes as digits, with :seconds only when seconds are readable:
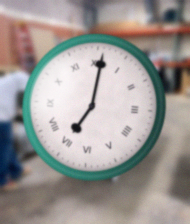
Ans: 7:01
